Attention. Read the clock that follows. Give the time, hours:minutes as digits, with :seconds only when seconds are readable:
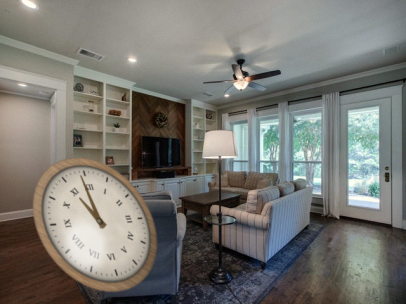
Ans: 10:59
